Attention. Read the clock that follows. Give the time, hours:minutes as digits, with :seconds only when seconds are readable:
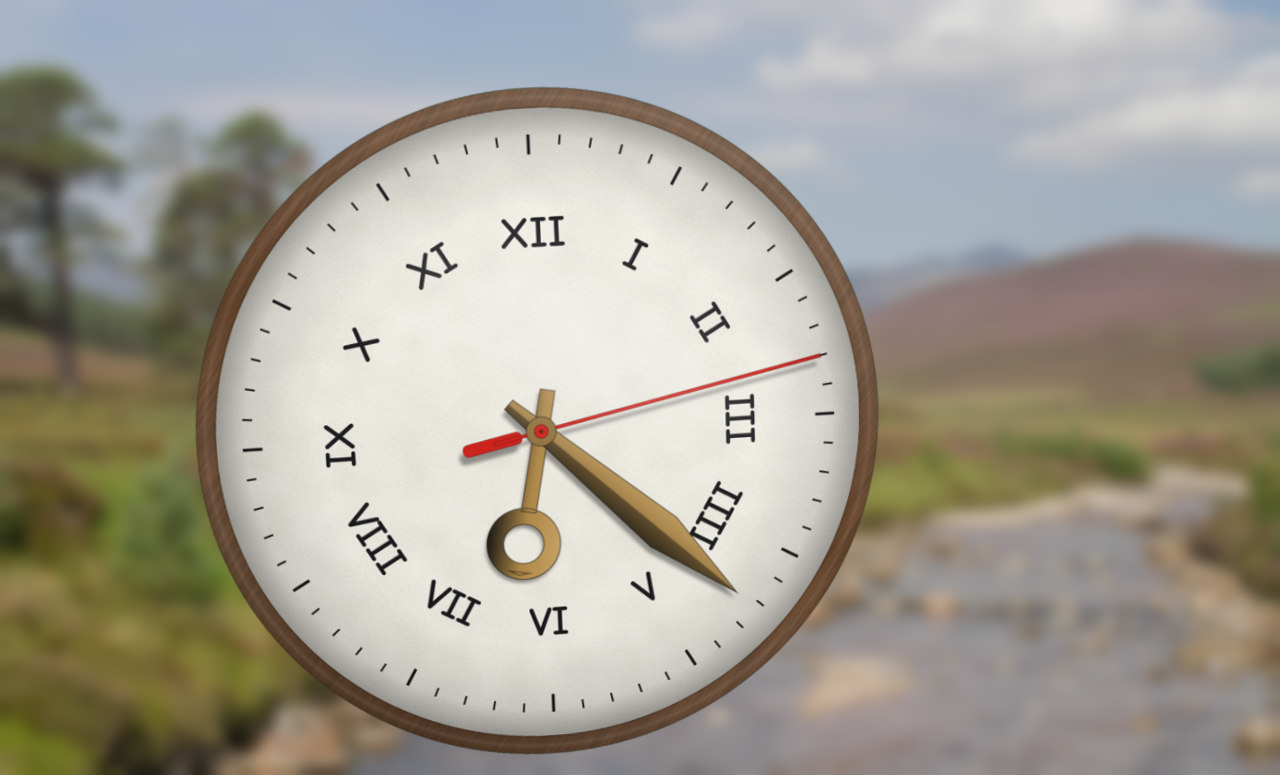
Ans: 6:22:13
